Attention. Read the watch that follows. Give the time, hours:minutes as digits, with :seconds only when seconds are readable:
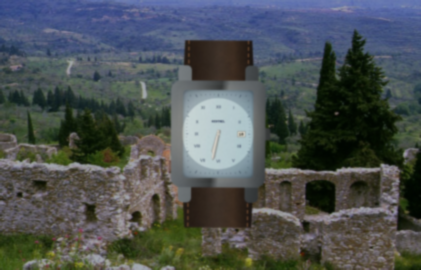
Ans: 6:32
